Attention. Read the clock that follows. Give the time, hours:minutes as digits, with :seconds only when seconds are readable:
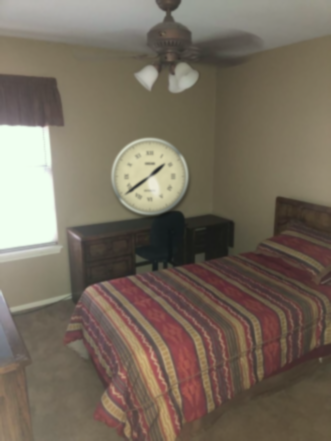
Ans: 1:39
